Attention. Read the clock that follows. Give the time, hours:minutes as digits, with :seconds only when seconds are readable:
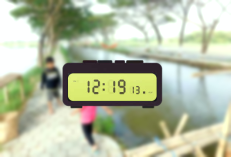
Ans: 12:19:13
